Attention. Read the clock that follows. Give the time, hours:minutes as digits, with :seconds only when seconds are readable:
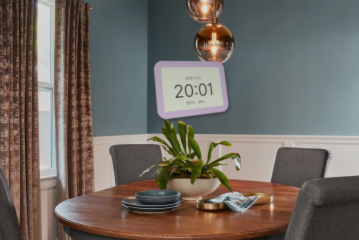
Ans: 20:01
